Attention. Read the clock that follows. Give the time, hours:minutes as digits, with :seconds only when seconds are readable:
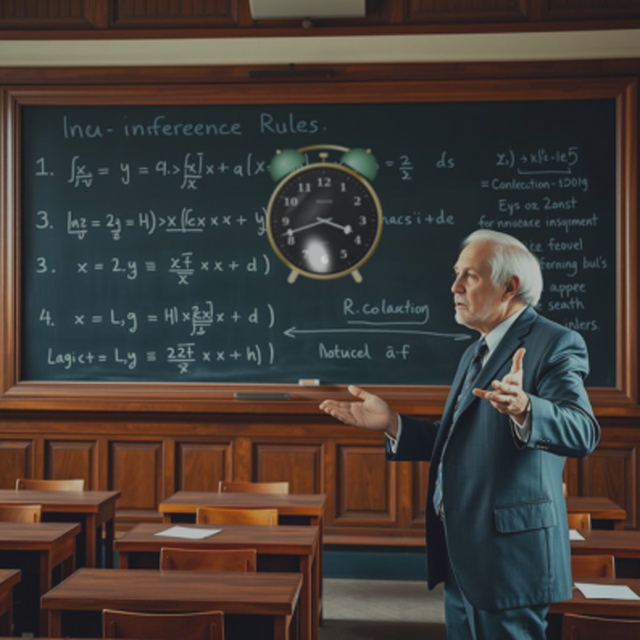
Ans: 3:42
